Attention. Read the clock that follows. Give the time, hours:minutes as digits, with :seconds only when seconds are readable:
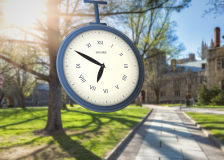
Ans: 6:50
